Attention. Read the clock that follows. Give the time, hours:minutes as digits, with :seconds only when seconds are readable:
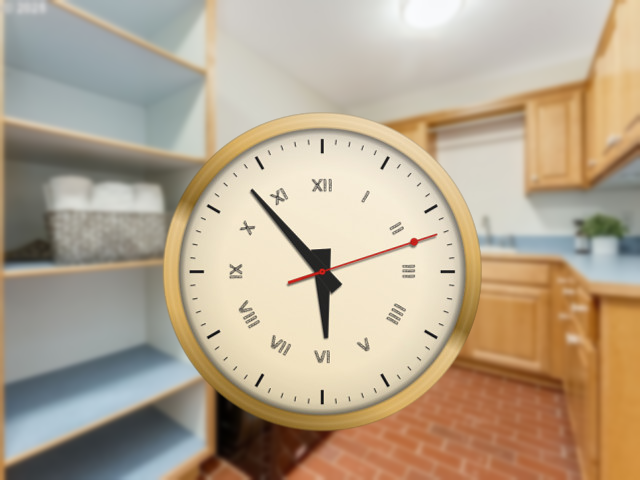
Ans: 5:53:12
